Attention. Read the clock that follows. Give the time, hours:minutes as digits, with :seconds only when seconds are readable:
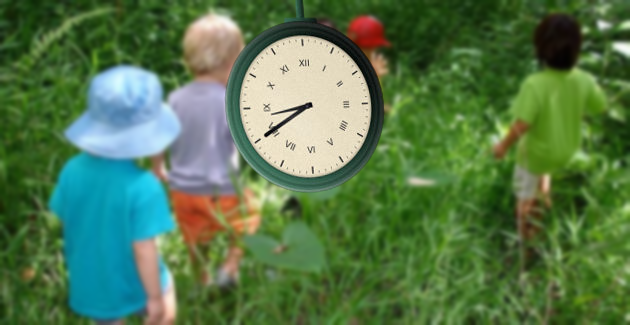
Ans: 8:40
